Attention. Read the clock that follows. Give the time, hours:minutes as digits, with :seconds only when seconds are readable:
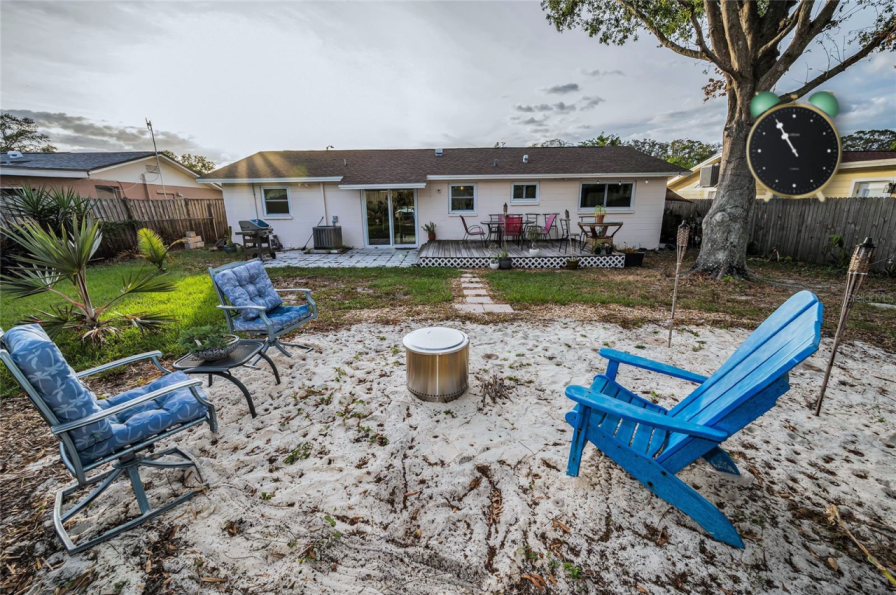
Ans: 10:55
